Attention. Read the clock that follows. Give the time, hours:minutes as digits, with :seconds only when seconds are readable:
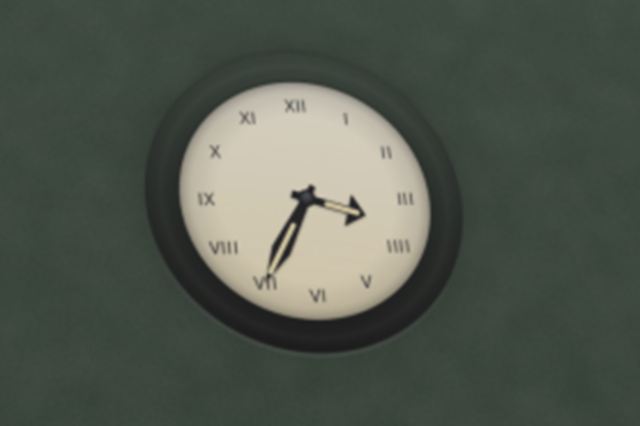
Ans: 3:35
